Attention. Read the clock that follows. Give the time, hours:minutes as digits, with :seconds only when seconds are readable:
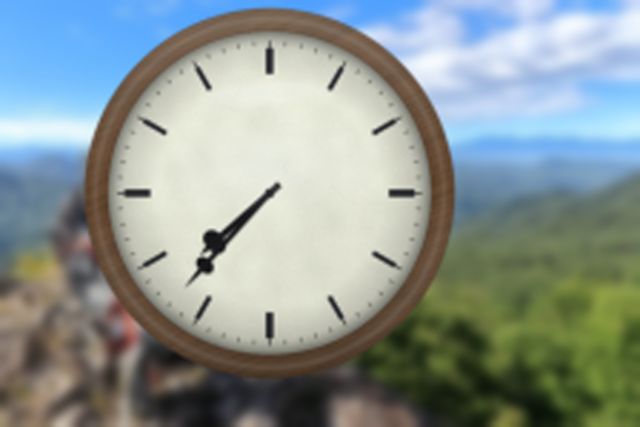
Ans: 7:37
